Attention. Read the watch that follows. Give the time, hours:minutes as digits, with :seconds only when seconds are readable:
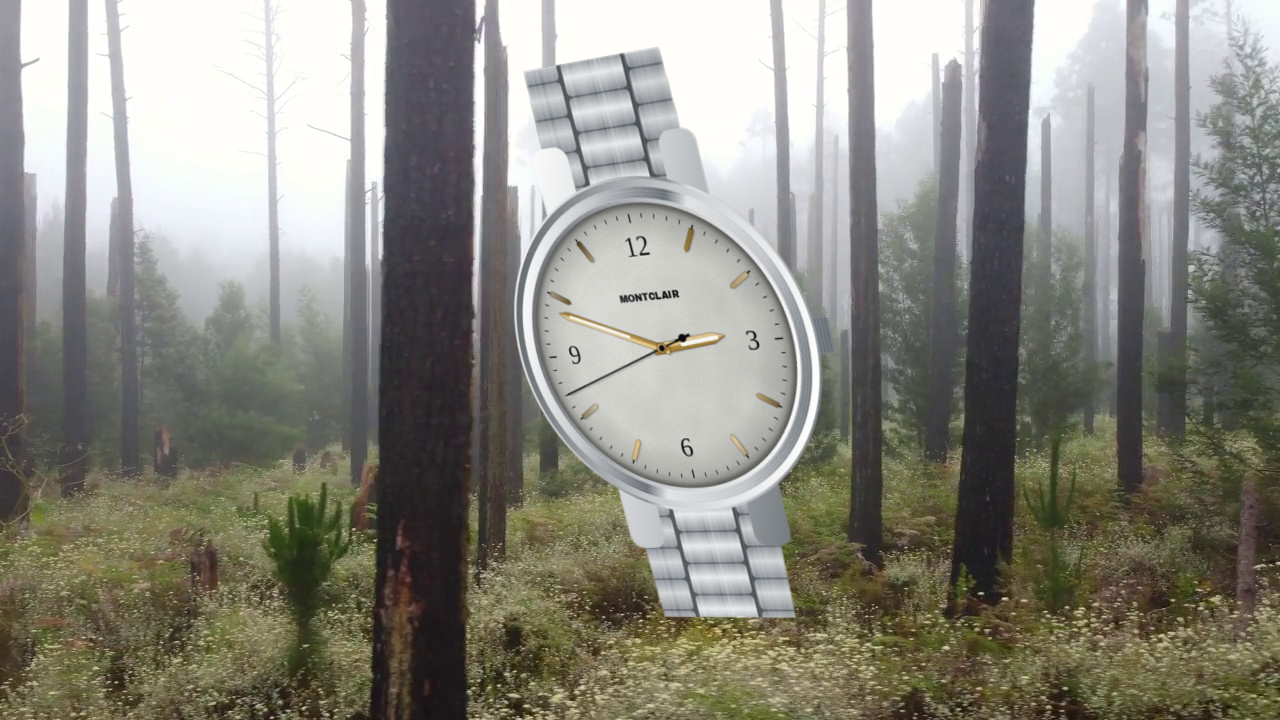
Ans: 2:48:42
